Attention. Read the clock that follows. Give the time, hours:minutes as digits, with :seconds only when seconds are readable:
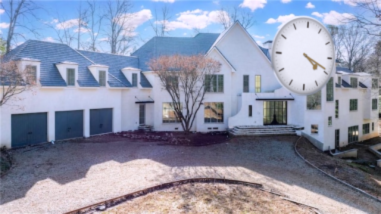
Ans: 4:19
